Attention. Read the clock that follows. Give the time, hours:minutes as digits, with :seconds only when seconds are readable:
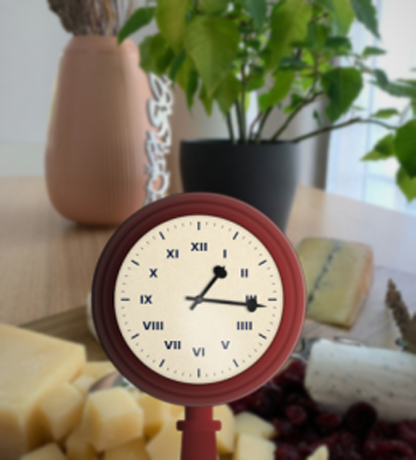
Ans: 1:16
